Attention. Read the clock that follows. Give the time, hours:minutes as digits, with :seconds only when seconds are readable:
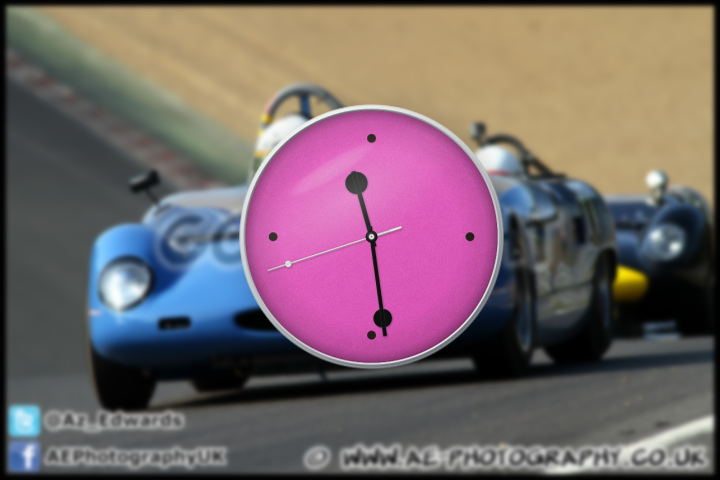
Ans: 11:28:42
